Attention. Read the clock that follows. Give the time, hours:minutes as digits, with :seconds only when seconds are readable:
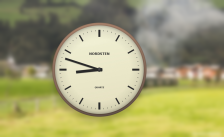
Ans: 8:48
